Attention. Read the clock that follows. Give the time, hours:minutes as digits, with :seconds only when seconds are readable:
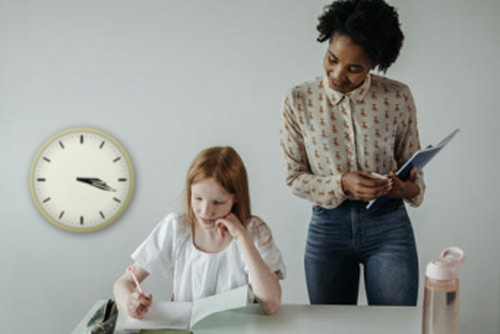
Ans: 3:18
